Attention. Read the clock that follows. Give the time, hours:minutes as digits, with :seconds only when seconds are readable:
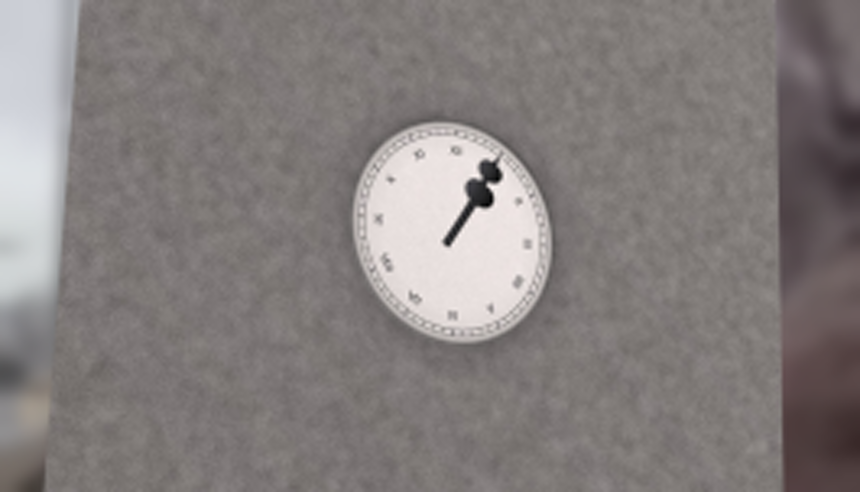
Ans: 1:05
